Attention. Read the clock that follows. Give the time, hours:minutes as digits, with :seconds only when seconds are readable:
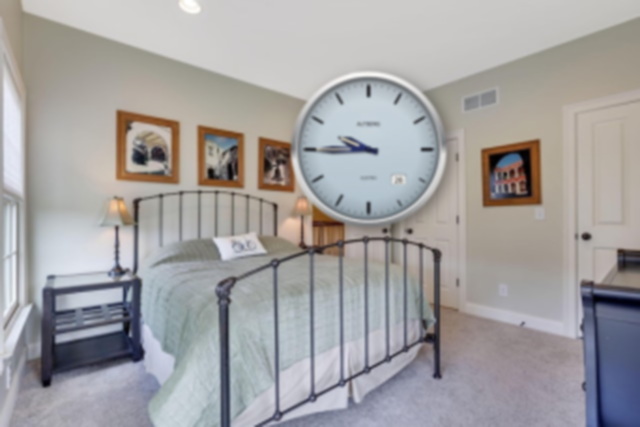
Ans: 9:45
